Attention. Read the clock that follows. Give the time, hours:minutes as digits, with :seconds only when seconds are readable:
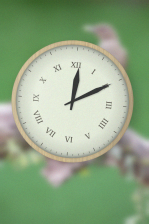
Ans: 12:10
